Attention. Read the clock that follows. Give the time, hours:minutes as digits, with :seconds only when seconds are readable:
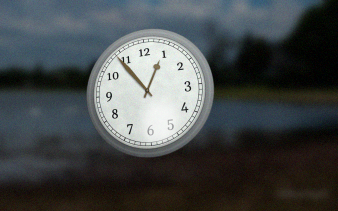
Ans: 12:54
